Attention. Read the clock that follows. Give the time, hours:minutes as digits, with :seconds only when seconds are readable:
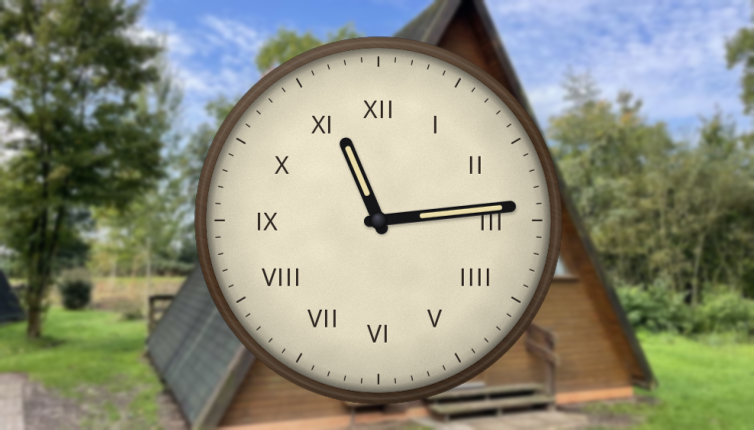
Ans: 11:14
